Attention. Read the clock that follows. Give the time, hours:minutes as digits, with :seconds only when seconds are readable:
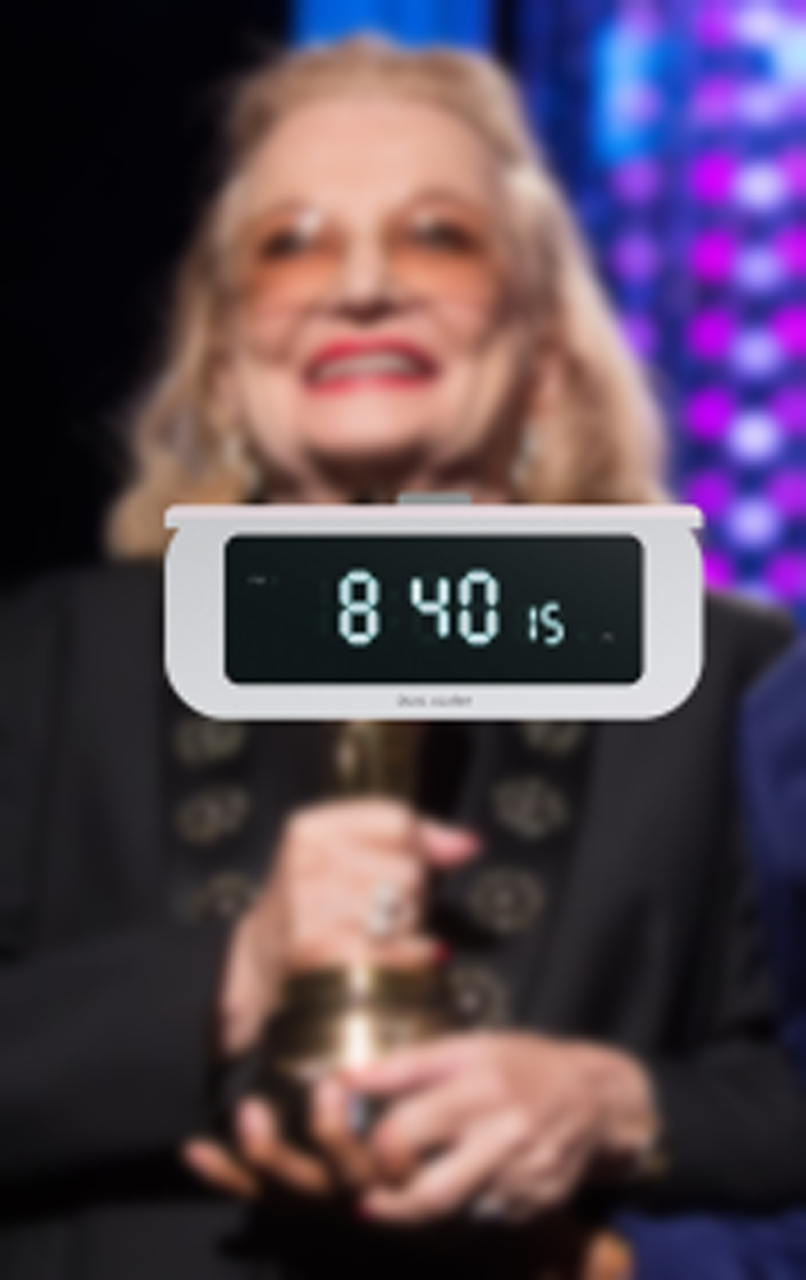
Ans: 8:40:15
